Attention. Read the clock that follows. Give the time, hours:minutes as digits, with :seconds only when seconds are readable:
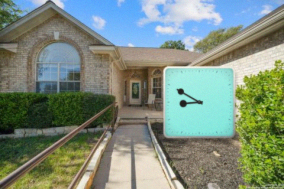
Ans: 8:50
